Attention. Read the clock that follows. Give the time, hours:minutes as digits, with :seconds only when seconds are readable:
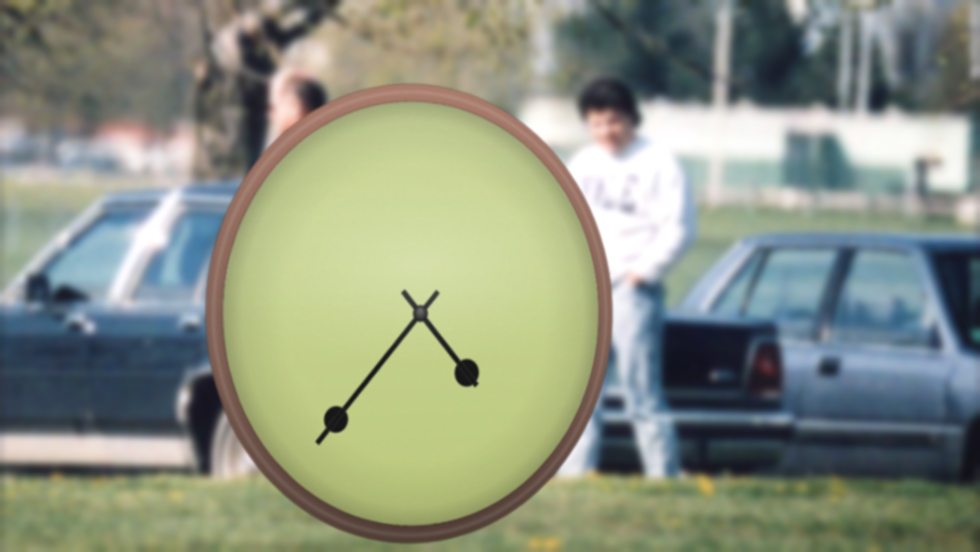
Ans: 4:37
